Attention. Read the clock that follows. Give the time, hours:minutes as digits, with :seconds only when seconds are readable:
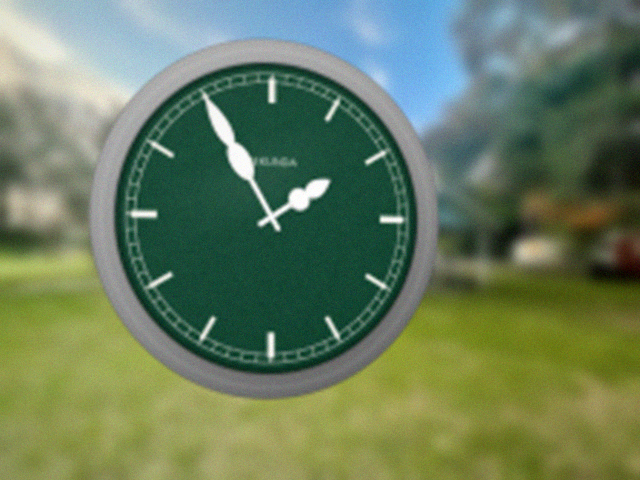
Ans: 1:55
